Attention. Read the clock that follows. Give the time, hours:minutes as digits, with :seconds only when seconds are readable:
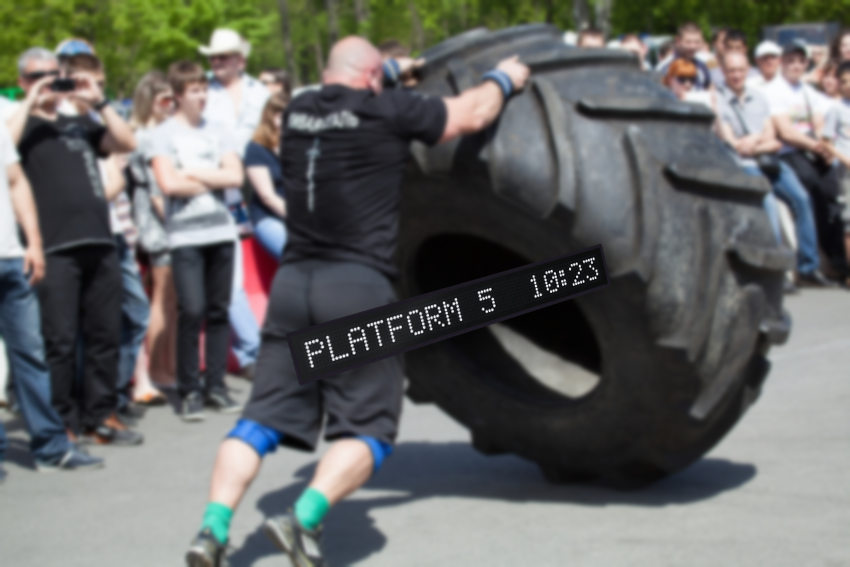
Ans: 10:23
